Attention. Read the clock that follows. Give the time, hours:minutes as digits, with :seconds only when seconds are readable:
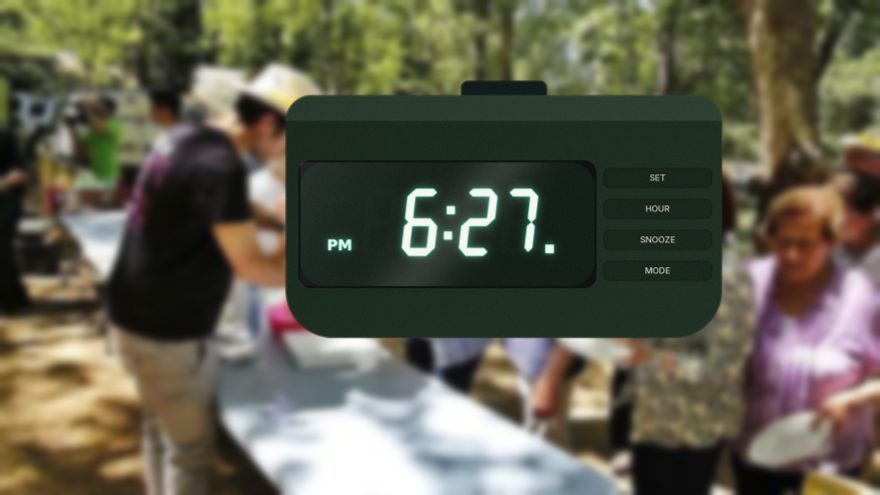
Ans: 6:27
